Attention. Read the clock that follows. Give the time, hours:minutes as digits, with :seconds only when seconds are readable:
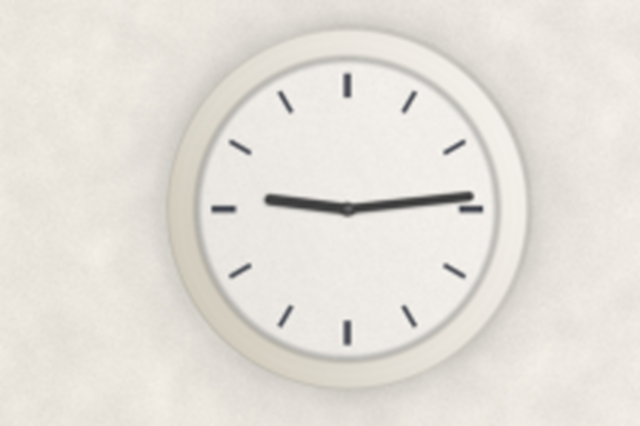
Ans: 9:14
